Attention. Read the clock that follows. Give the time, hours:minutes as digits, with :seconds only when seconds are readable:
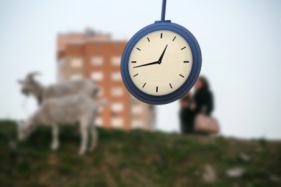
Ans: 12:43
